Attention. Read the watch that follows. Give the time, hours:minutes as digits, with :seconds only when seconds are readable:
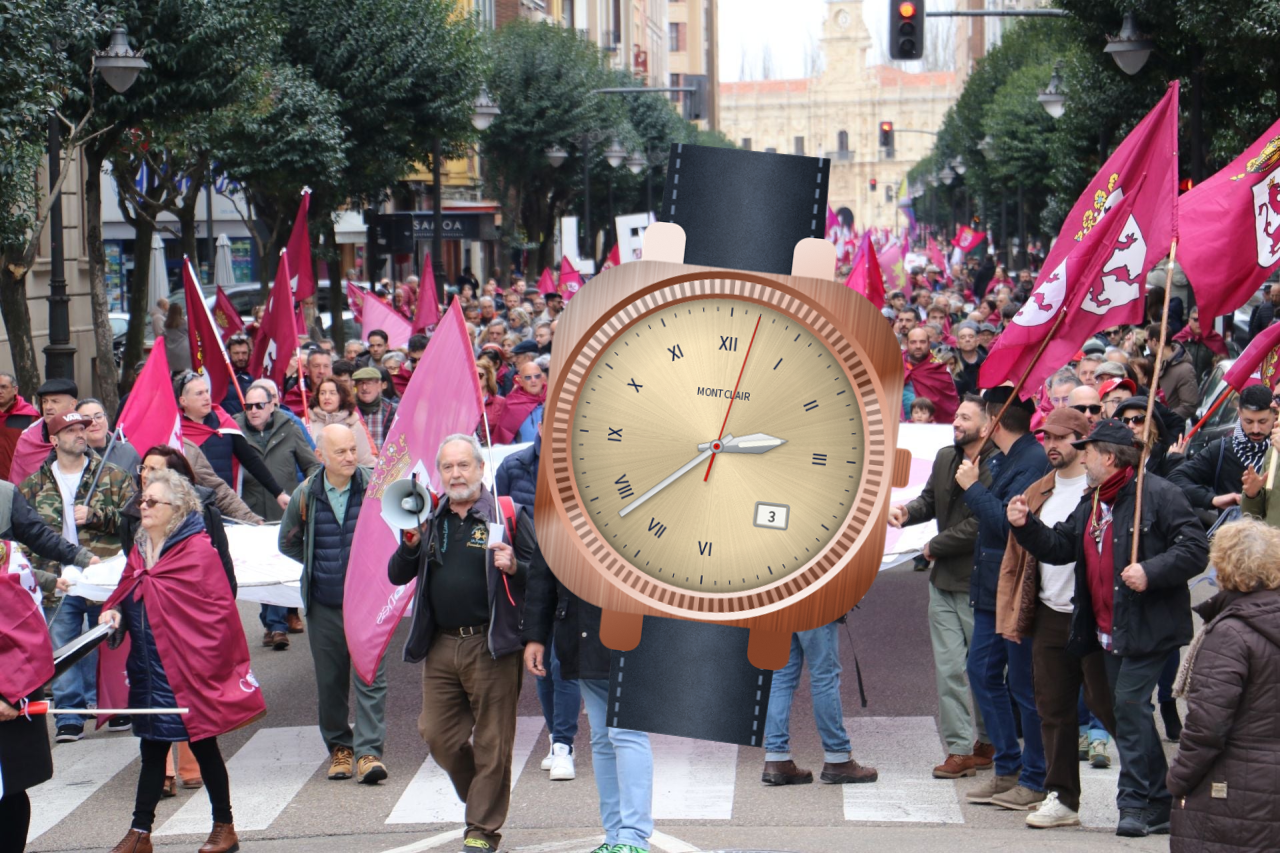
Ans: 2:38:02
